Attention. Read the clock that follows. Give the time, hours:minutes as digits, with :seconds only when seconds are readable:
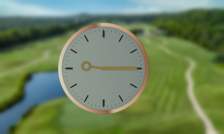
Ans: 9:15
